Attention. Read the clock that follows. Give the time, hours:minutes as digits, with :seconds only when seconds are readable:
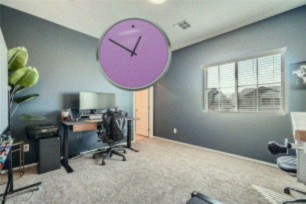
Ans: 12:50
